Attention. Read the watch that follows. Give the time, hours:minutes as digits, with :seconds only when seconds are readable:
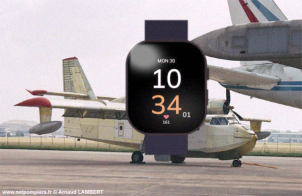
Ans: 10:34
